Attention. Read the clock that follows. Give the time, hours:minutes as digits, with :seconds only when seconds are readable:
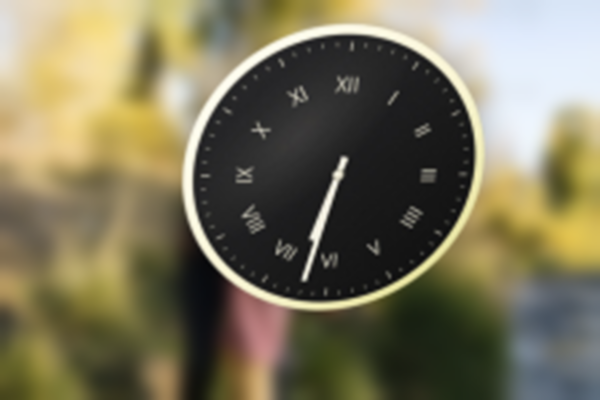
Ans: 6:32
